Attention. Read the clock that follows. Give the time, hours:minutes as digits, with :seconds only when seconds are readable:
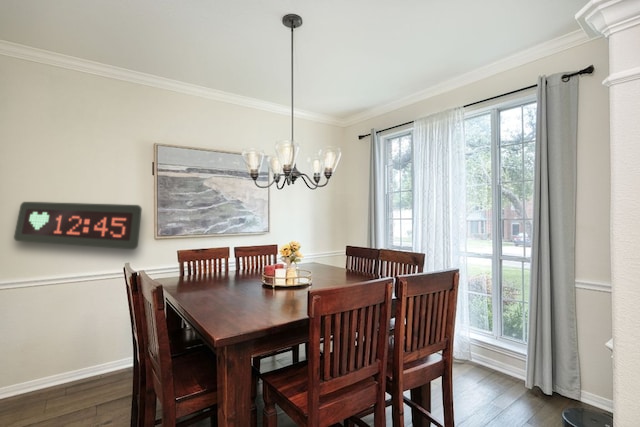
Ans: 12:45
